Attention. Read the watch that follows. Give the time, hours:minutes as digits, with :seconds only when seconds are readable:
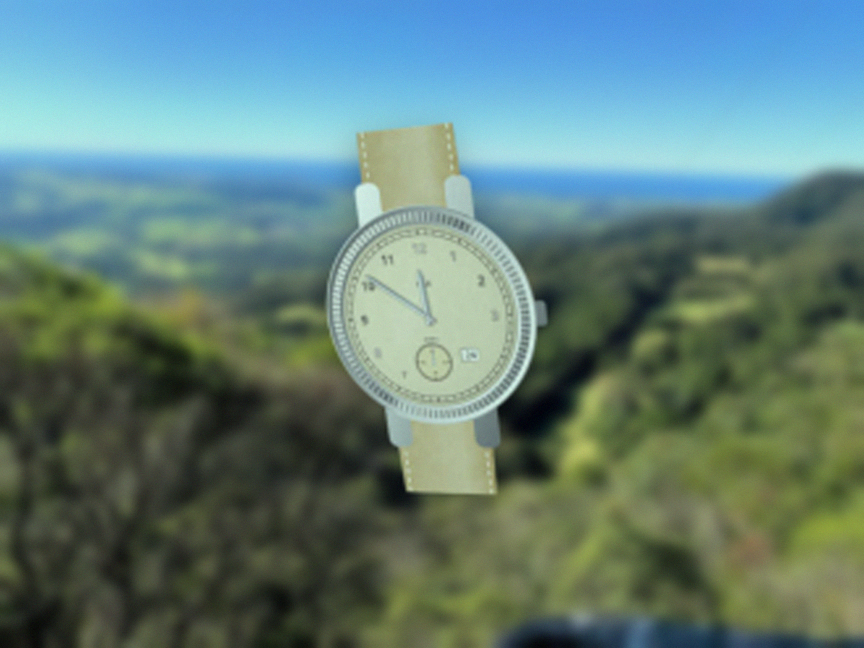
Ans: 11:51
